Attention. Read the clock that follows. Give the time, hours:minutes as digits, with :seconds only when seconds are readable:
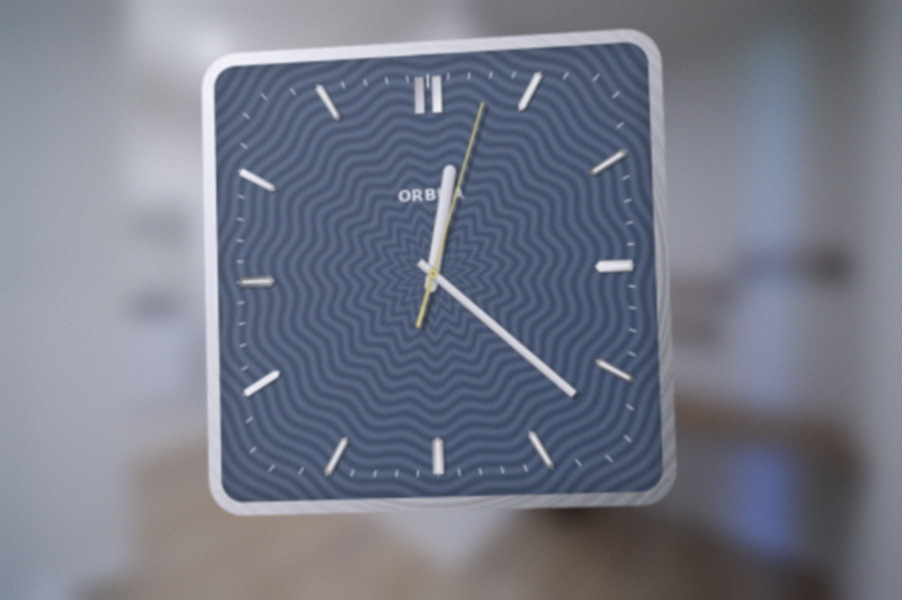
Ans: 12:22:03
